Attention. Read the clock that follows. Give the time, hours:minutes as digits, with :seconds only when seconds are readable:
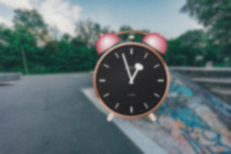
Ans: 12:57
